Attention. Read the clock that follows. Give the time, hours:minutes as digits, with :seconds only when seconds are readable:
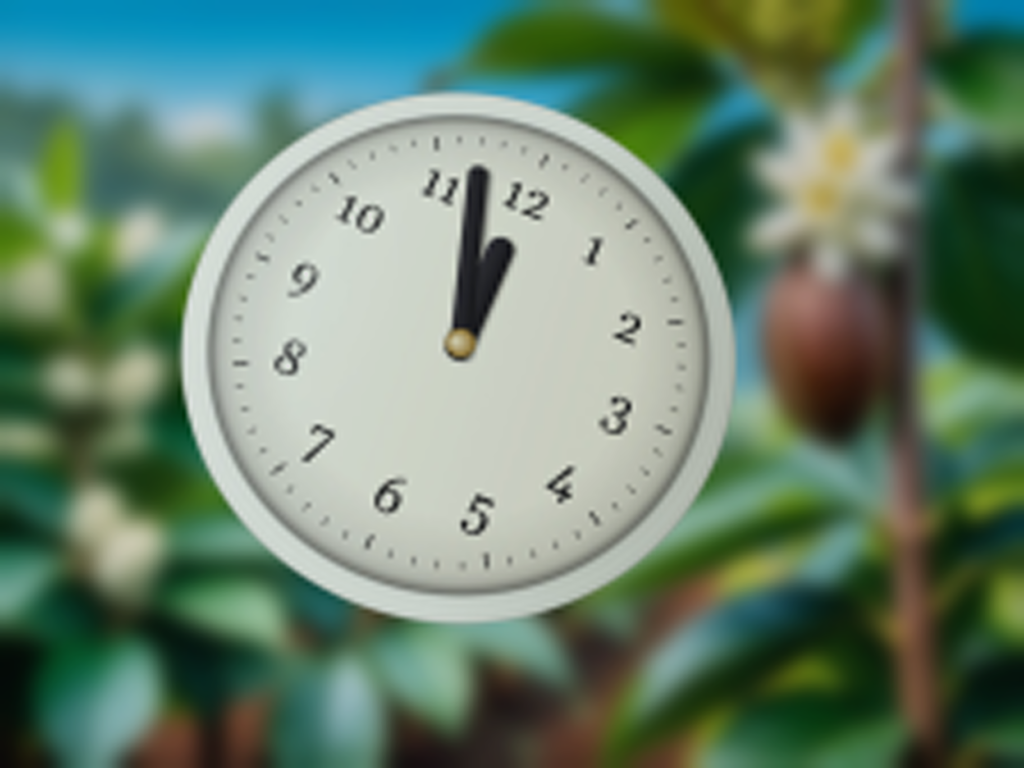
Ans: 11:57
